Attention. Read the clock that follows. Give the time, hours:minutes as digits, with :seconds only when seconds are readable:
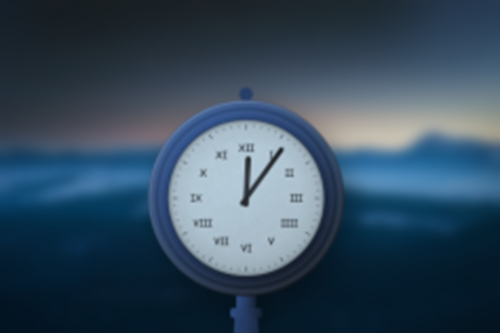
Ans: 12:06
